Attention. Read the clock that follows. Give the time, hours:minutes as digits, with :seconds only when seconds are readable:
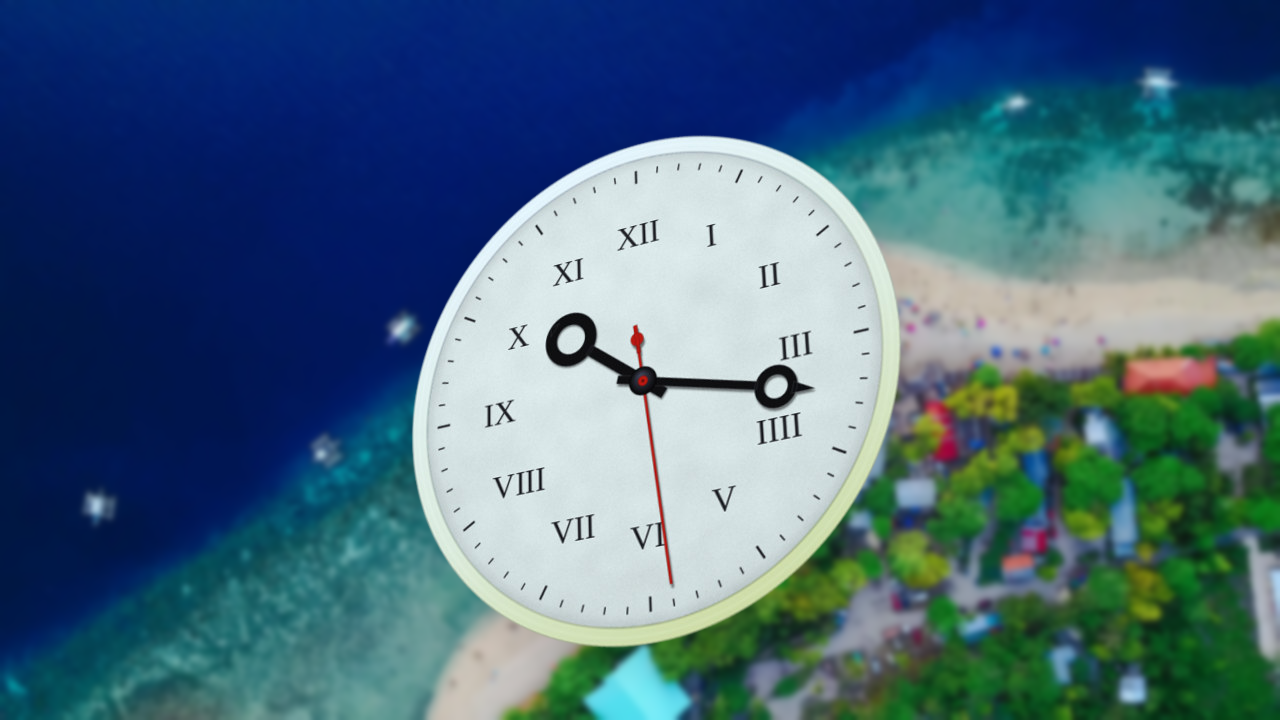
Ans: 10:17:29
